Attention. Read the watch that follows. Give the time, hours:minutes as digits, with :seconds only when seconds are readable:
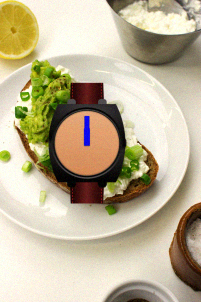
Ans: 12:00
